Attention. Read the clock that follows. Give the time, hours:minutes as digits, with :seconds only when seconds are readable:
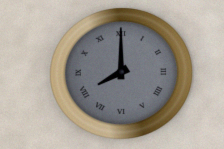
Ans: 8:00
